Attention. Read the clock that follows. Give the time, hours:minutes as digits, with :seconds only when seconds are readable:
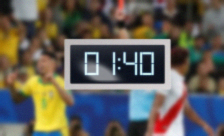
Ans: 1:40
